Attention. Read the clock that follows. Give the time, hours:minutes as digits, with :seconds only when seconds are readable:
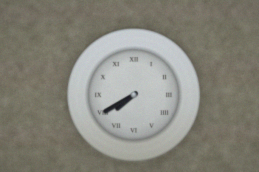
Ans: 7:40
